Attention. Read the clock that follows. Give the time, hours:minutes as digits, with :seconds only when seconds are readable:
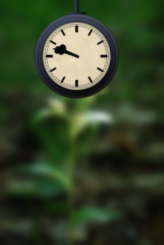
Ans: 9:48
